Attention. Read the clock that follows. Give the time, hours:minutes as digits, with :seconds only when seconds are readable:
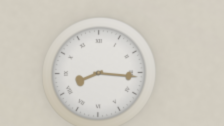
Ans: 8:16
